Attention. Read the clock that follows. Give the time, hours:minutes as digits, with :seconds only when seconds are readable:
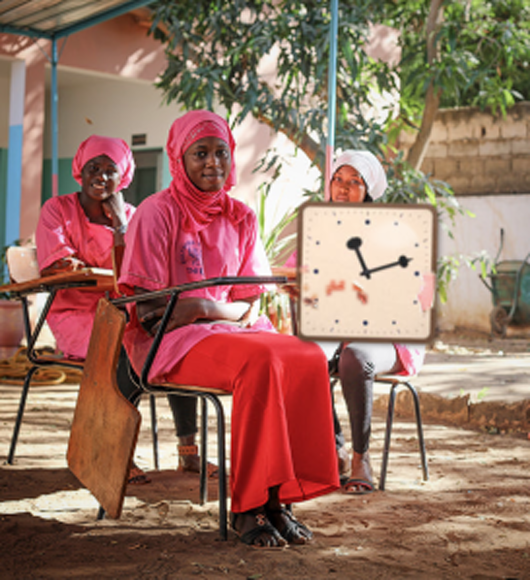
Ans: 11:12
